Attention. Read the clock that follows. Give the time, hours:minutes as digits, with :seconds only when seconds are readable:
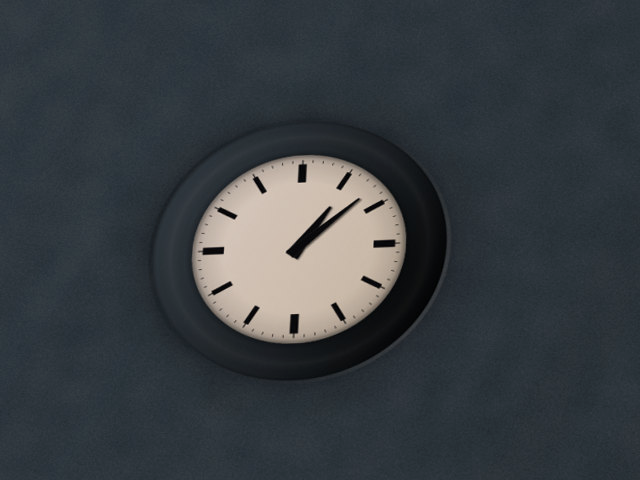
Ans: 1:08
